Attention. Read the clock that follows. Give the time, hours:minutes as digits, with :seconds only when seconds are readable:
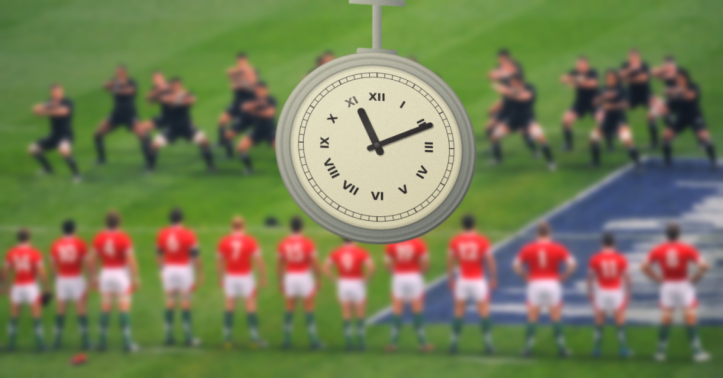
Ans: 11:11
